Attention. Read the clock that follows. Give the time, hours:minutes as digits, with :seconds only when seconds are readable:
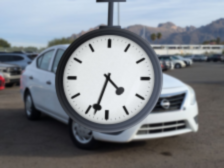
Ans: 4:33
